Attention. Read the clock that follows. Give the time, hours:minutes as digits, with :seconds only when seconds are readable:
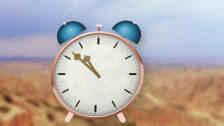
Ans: 10:52
